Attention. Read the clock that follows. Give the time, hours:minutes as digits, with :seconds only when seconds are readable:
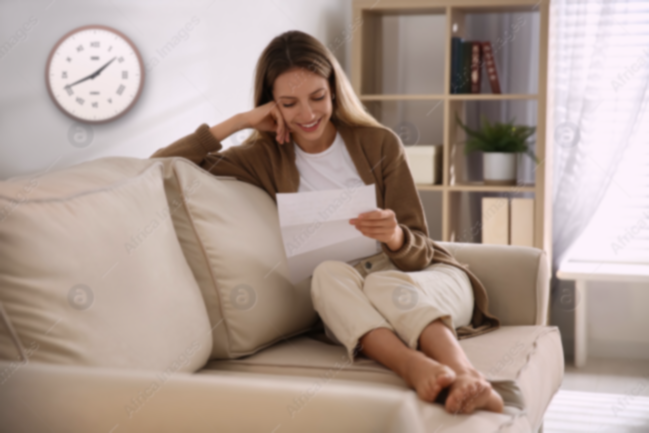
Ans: 1:41
